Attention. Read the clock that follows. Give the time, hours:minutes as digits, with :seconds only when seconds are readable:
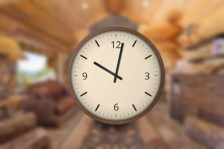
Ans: 10:02
